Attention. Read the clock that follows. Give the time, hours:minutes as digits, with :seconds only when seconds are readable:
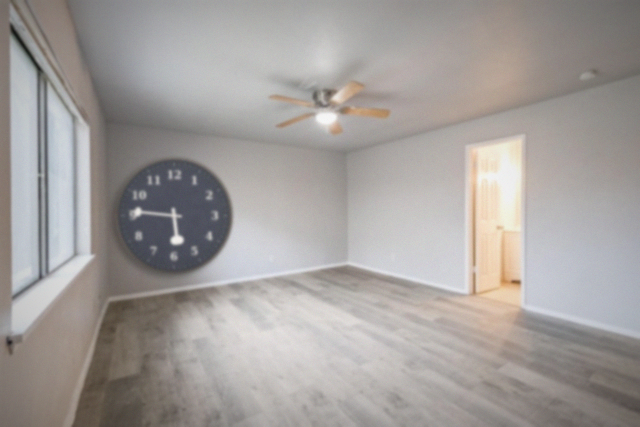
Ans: 5:46
